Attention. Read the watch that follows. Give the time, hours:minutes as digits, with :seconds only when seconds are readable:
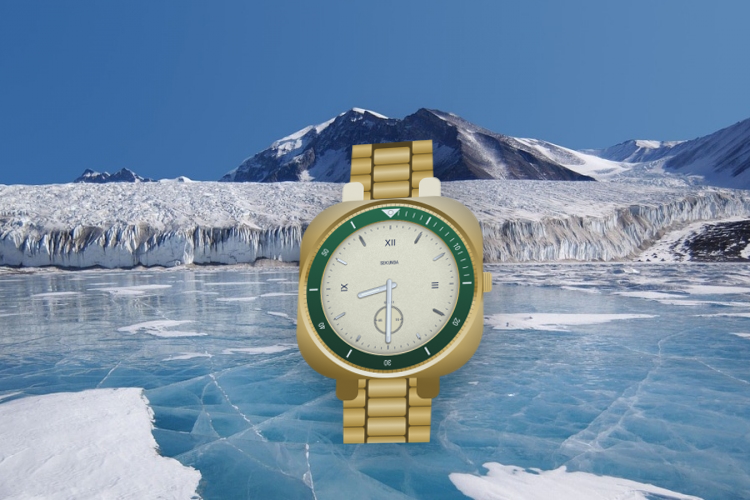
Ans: 8:30
